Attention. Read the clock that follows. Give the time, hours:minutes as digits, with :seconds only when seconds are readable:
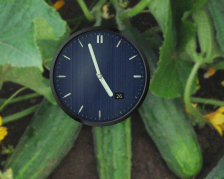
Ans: 4:57
